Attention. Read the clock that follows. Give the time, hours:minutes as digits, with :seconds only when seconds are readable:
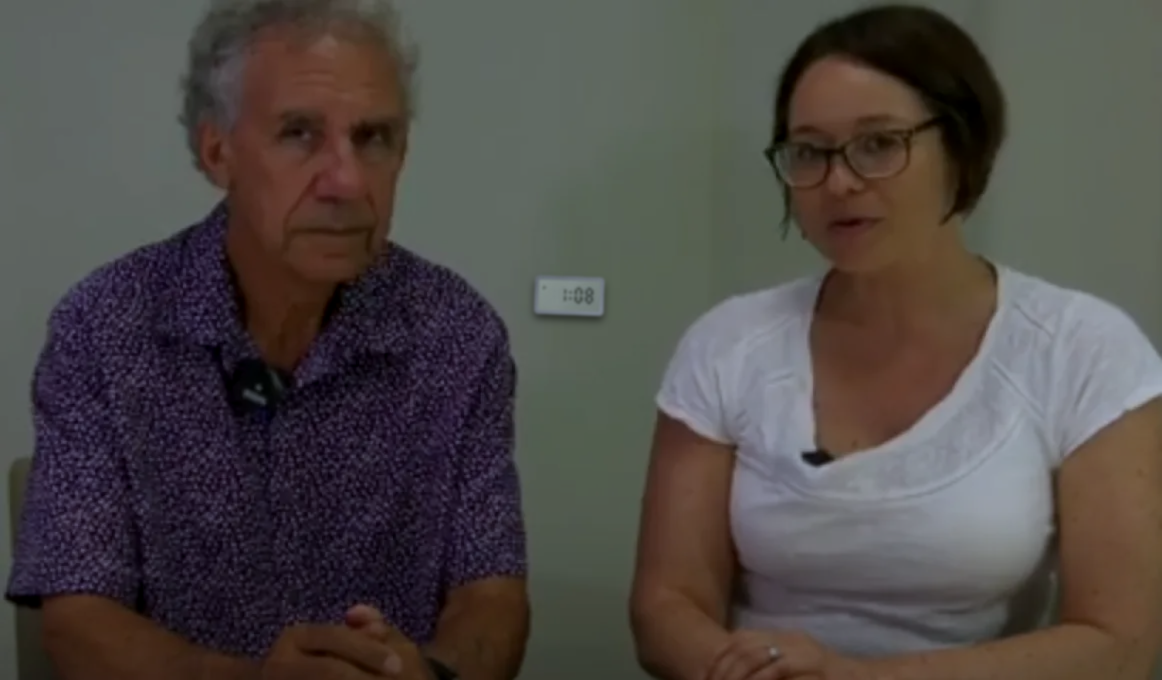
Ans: 1:08
